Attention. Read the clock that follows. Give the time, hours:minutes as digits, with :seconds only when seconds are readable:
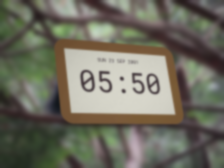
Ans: 5:50
